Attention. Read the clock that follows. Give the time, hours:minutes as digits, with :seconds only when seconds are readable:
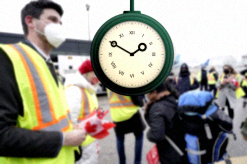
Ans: 1:50
